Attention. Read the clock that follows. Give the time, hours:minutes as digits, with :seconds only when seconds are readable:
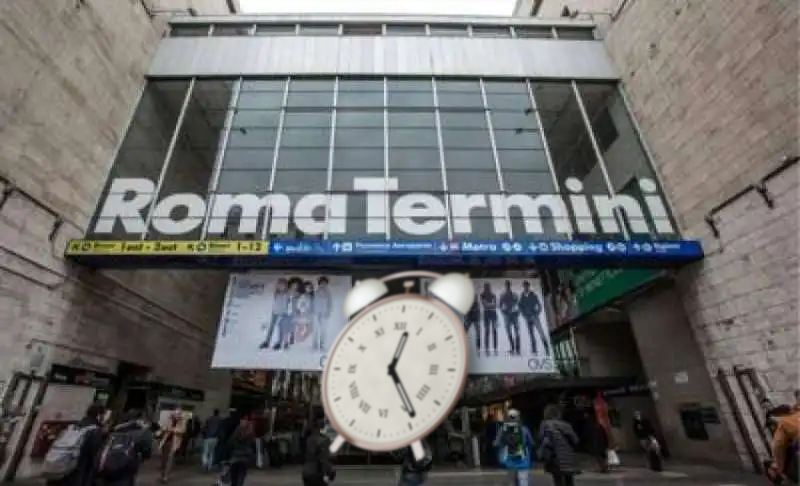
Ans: 12:24
